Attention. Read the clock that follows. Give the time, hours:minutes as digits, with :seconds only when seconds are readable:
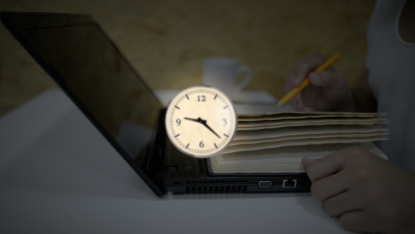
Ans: 9:22
